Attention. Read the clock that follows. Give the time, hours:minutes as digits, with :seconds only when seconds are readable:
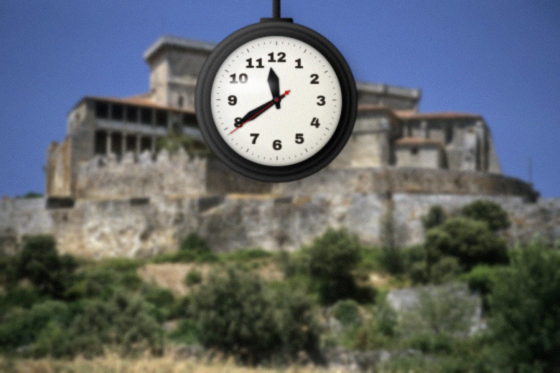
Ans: 11:39:39
